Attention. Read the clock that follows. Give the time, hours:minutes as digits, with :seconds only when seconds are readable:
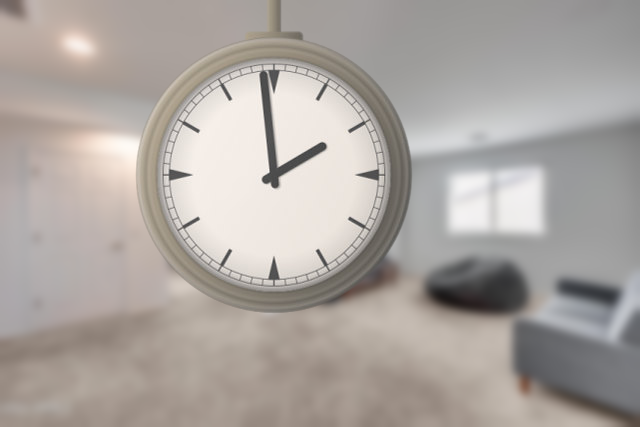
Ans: 1:59
